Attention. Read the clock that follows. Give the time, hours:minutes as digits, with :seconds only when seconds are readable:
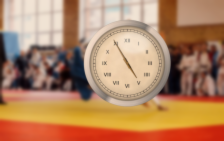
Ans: 4:55
